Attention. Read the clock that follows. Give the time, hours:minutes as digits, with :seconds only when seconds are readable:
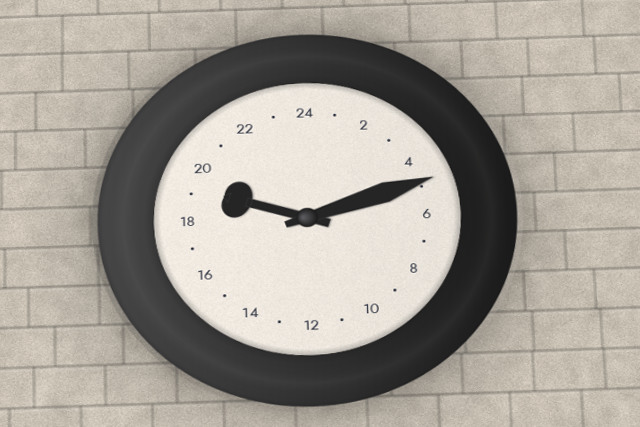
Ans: 19:12
